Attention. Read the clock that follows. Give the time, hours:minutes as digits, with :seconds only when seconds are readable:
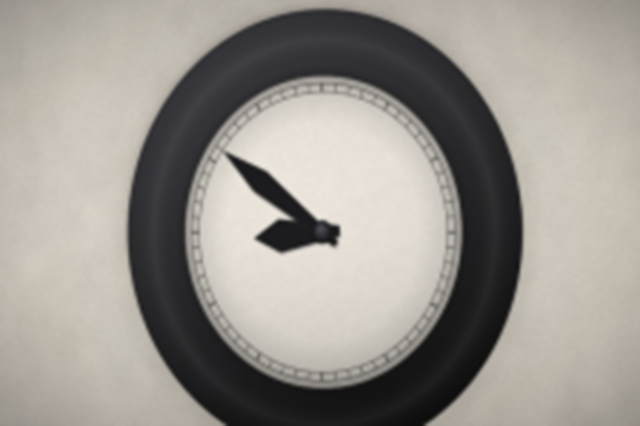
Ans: 8:51
